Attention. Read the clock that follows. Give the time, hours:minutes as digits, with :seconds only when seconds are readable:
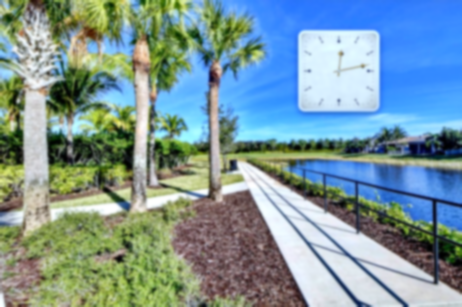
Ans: 12:13
